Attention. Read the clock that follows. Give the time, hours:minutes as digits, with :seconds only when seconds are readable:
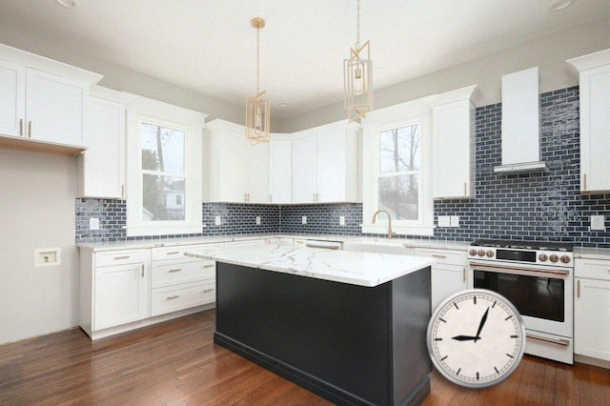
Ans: 9:04
